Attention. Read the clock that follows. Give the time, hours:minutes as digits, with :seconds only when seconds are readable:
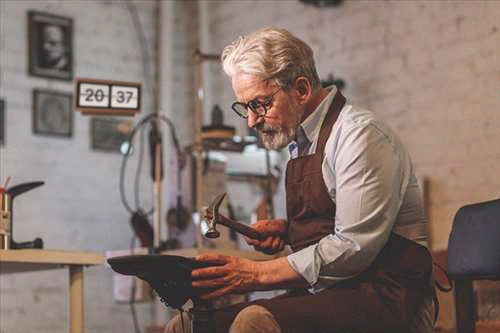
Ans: 20:37
